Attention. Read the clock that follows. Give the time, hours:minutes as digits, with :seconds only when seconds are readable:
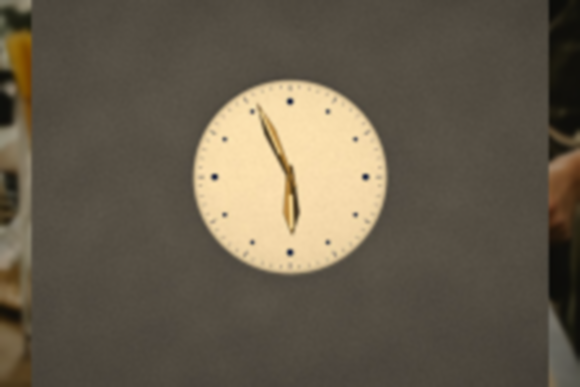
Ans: 5:56
